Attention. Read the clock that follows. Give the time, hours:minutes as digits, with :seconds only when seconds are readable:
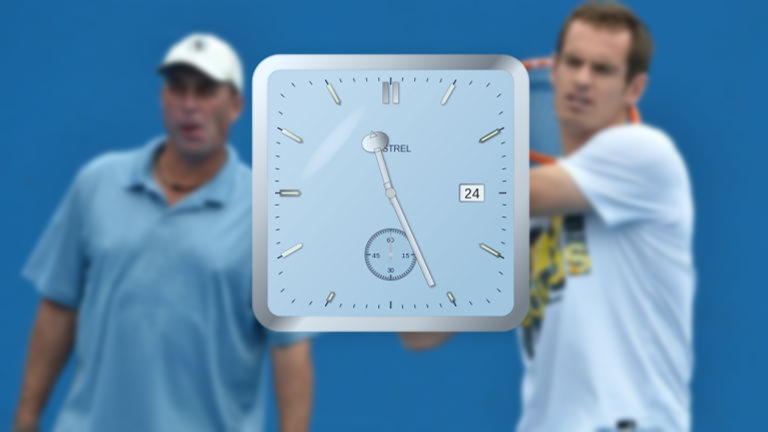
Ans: 11:26
